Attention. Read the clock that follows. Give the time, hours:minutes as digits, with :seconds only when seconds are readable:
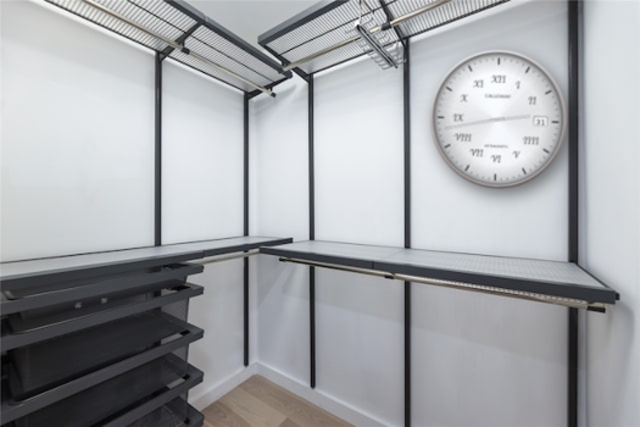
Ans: 2:43
